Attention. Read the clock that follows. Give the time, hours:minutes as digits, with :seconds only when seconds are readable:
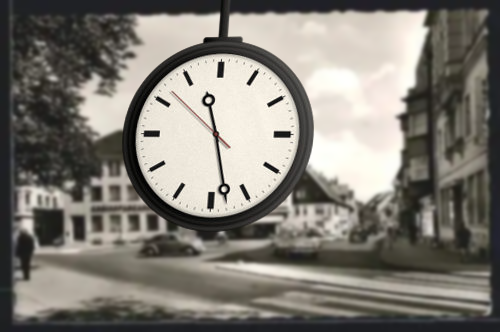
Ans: 11:27:52
